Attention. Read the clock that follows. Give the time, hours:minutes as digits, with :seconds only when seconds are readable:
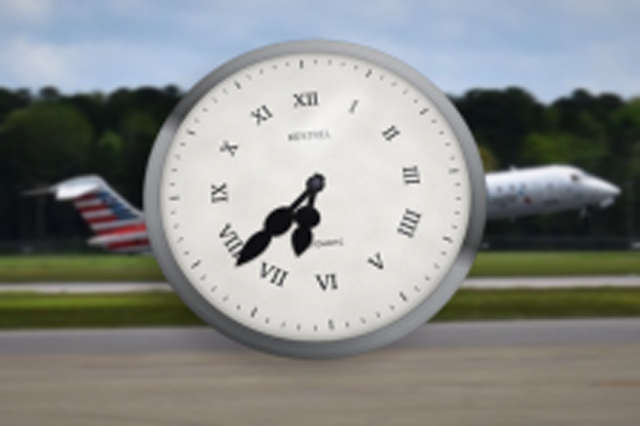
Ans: 6:38
